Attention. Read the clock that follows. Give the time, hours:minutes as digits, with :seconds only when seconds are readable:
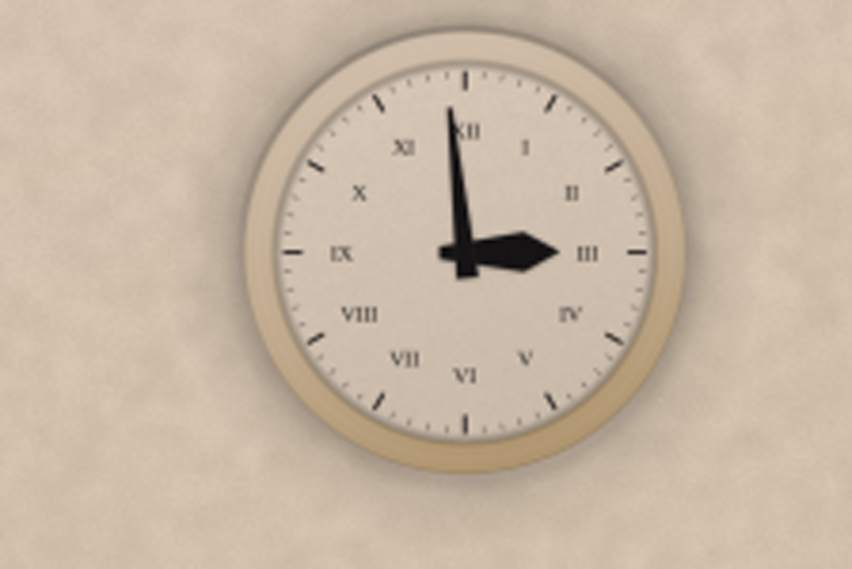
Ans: 2:59
